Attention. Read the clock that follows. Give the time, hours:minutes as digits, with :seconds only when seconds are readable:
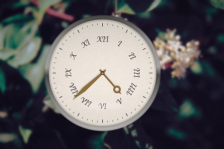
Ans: 4:38
